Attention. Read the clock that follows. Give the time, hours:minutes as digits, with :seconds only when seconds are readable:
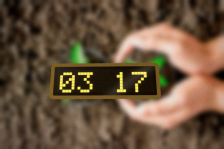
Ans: 3:17
